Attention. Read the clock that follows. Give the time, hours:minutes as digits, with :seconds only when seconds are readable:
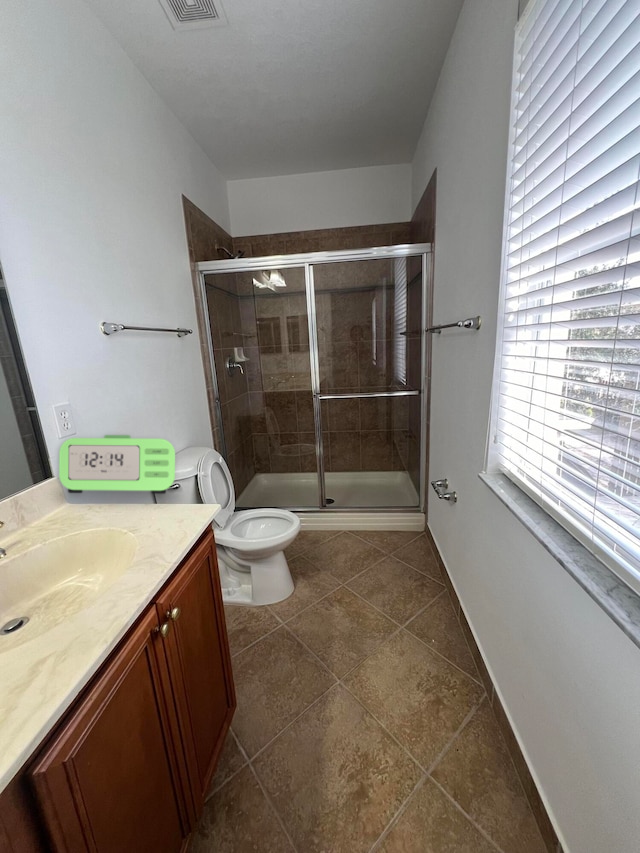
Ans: 12:14
